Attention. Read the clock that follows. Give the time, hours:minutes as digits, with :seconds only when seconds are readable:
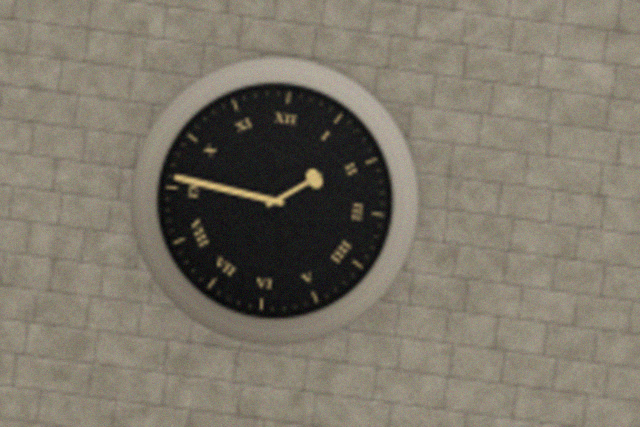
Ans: 1:46
